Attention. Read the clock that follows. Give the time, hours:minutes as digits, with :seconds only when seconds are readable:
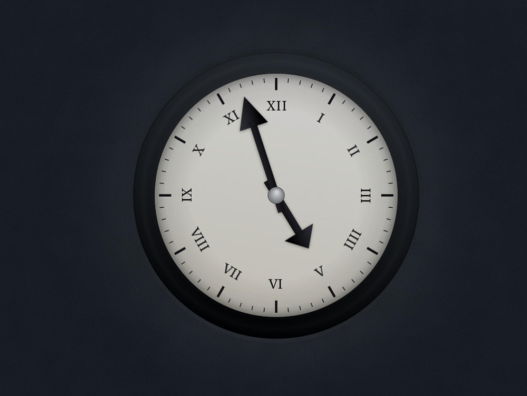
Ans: 4:57
